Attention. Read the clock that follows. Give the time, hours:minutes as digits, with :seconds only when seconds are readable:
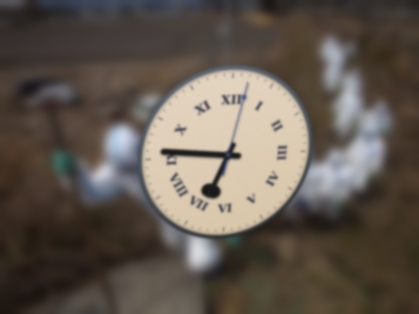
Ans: 6:46:02
